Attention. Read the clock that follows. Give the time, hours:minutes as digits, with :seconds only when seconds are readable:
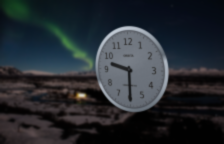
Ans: 9:30
